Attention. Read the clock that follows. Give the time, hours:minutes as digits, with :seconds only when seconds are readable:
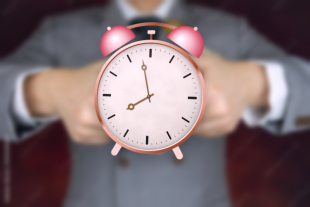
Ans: 7:58
